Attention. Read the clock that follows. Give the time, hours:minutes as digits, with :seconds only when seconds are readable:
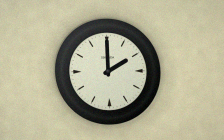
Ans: 2:00
